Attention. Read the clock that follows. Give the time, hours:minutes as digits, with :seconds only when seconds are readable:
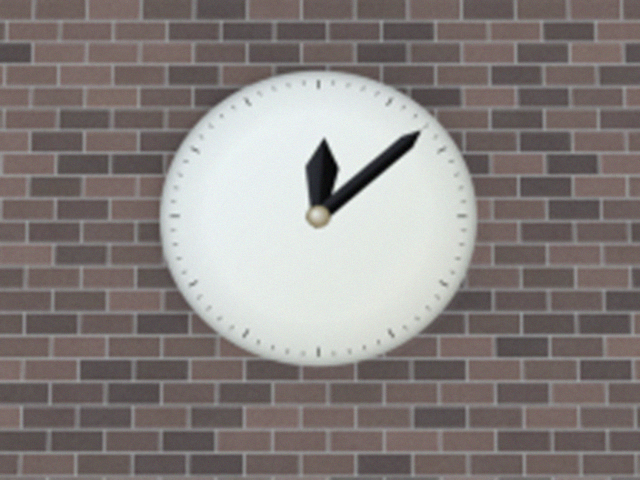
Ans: 12:08
